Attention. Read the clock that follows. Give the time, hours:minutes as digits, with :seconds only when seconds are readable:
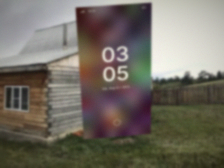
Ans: 3:05
